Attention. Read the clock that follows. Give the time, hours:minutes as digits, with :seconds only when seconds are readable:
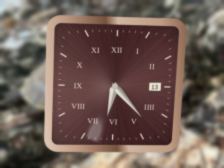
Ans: 6:23
